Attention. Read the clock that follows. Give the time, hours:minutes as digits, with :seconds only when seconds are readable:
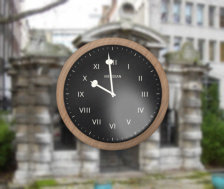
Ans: 9:59
